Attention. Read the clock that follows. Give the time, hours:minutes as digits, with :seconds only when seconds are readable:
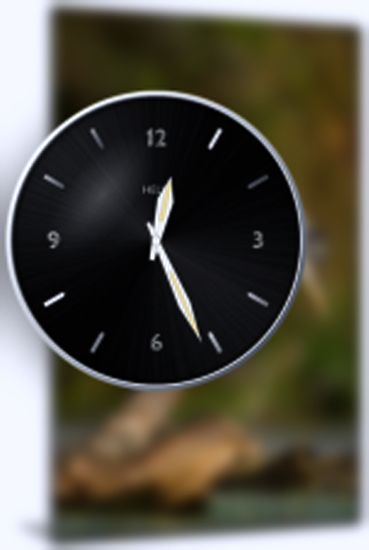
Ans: 12:26
